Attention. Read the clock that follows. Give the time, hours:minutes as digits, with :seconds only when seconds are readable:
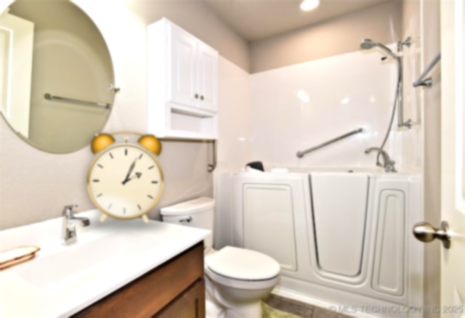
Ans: 2:04
